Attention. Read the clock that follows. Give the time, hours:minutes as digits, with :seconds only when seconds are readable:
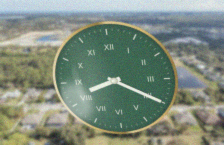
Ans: 8:20
